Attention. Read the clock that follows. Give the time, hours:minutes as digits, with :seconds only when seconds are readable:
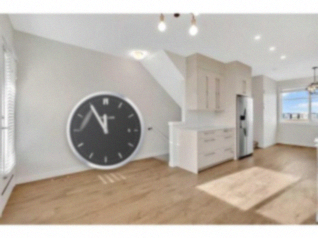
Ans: 11:55
